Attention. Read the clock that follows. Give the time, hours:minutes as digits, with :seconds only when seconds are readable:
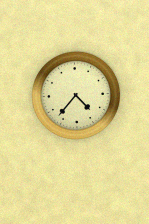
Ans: 4:37
